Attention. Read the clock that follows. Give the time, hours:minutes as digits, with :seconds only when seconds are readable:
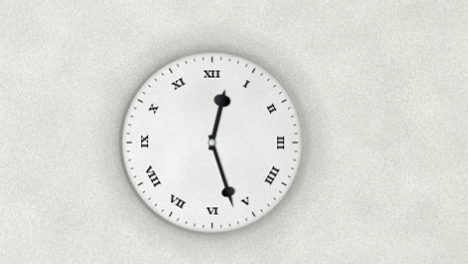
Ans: 12:27
